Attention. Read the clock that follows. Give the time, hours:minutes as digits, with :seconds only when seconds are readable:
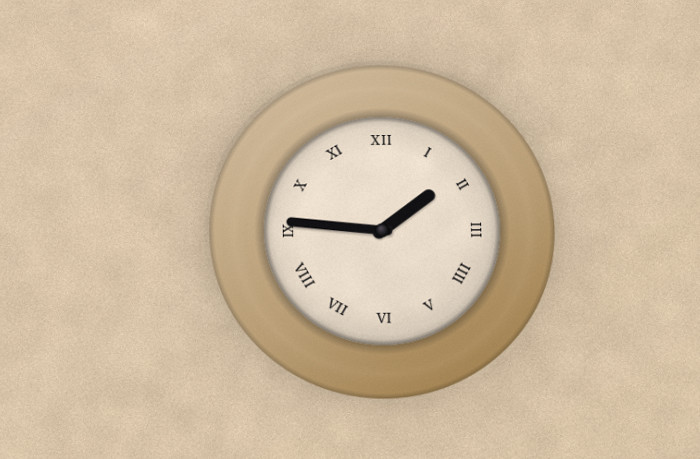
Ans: 1:46
